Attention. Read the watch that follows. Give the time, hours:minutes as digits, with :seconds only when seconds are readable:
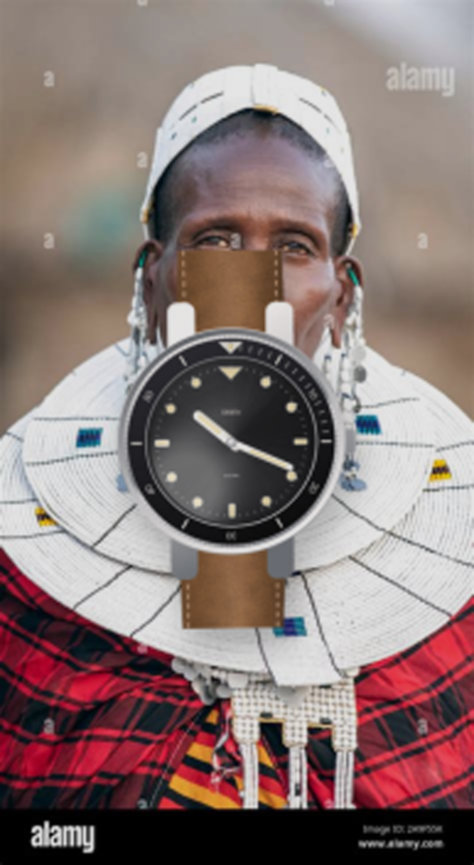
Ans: 10:19
